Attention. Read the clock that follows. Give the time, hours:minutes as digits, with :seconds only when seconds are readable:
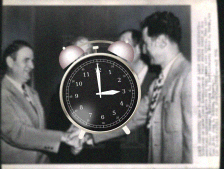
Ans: 3:00
